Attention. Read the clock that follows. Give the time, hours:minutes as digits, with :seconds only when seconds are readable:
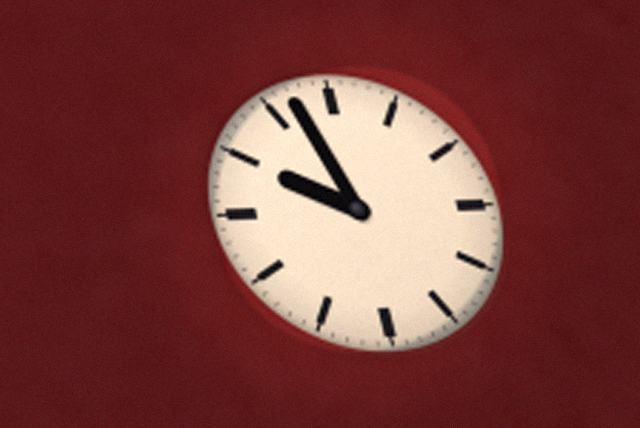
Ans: 9:57
